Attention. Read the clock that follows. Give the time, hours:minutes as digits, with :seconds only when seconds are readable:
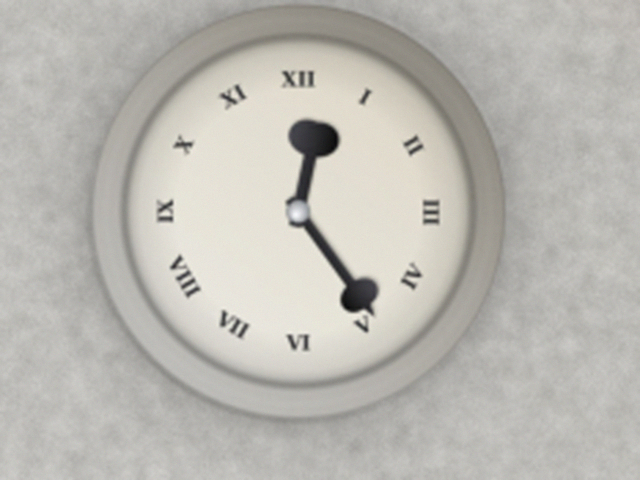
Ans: 12:24
